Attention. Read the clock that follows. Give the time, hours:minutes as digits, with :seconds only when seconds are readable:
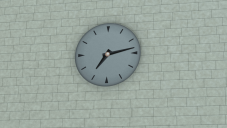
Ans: 7:13
